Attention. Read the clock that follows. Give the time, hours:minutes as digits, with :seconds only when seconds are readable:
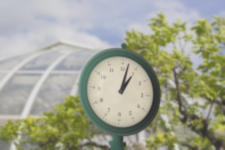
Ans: 1:02
